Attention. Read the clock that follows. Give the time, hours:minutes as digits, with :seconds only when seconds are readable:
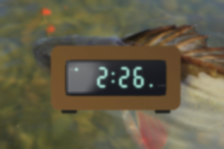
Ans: 2:26
